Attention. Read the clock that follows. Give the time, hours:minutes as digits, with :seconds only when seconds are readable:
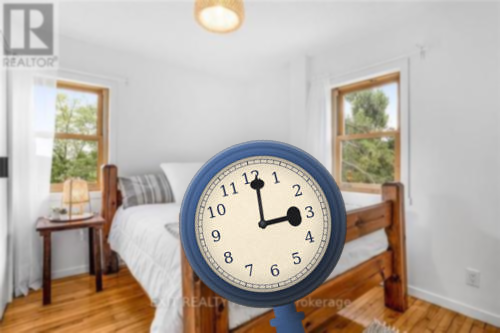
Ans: 3:01
